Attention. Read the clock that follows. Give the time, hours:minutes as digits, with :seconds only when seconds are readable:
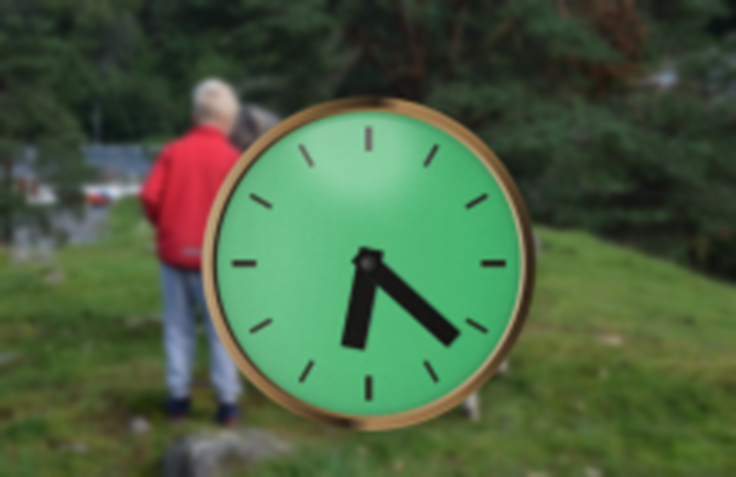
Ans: 6:22
